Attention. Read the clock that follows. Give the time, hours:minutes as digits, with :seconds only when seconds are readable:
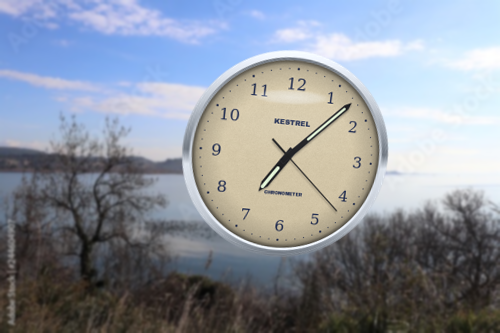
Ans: 7:07:22
